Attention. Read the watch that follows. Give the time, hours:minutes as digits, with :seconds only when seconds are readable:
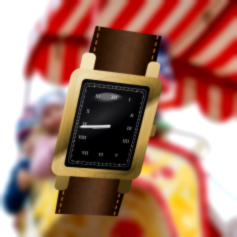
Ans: 8:44
